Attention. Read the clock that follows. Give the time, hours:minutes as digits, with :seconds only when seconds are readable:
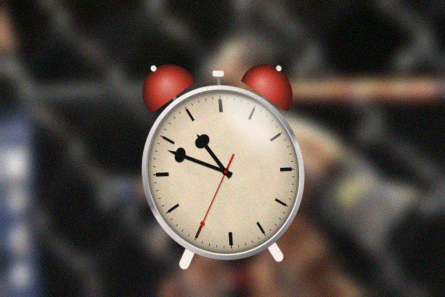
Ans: 10:48:35
